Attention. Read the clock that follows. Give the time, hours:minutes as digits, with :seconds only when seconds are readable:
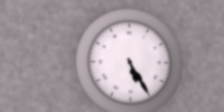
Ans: 5:25
